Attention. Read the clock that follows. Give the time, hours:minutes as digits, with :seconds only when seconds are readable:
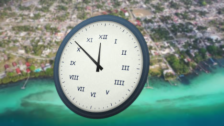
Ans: 11:51
